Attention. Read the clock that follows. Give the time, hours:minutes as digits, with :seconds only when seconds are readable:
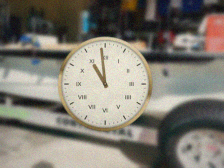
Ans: 10:59
